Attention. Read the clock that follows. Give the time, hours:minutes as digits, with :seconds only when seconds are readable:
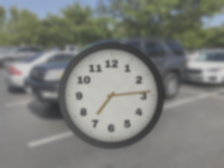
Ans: 7:14
